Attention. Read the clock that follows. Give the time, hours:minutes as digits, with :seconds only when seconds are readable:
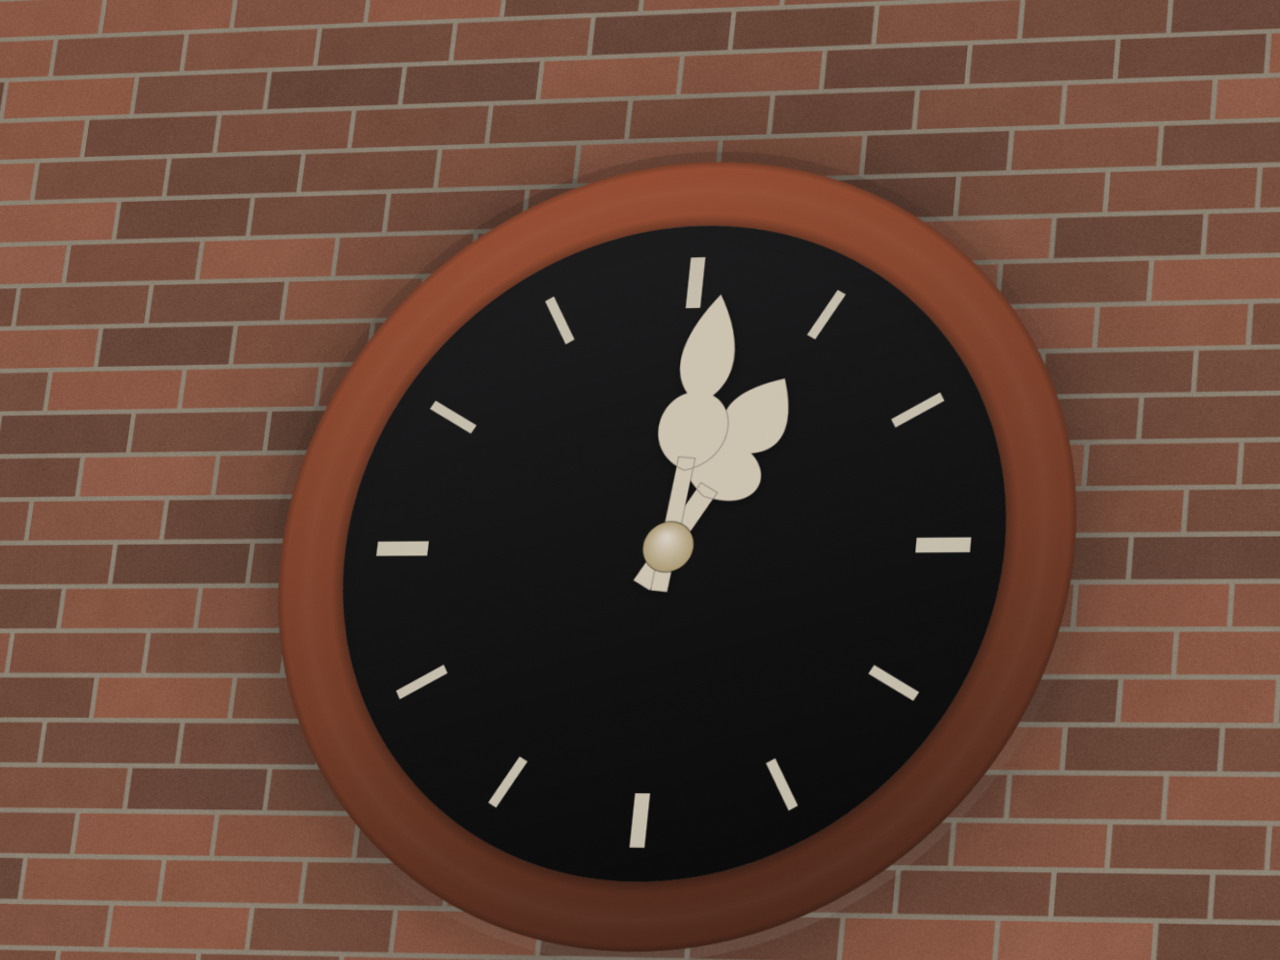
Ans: 1:01
